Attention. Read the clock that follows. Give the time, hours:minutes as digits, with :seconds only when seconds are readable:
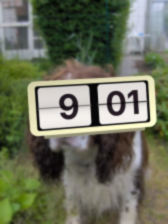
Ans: 9:01
